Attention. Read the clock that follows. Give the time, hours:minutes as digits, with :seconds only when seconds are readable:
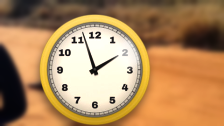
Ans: 1:57
